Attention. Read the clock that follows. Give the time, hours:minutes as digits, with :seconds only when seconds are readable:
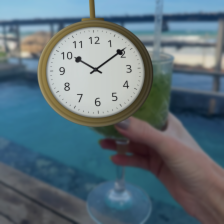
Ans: 10:09
